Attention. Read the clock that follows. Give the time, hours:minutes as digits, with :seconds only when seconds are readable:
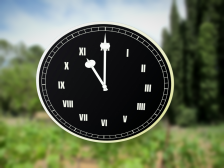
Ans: 11:00
